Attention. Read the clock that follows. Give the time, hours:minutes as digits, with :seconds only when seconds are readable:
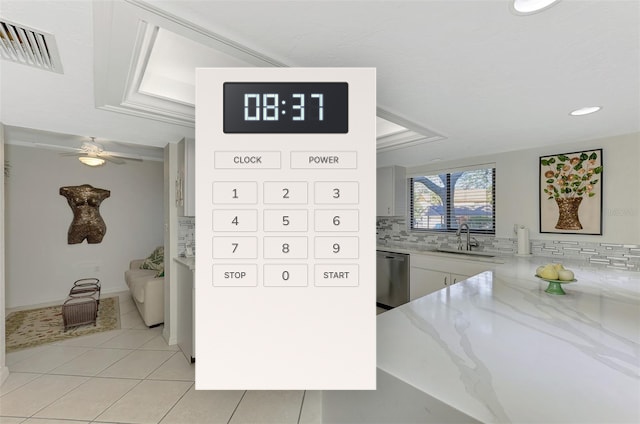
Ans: 8:37
